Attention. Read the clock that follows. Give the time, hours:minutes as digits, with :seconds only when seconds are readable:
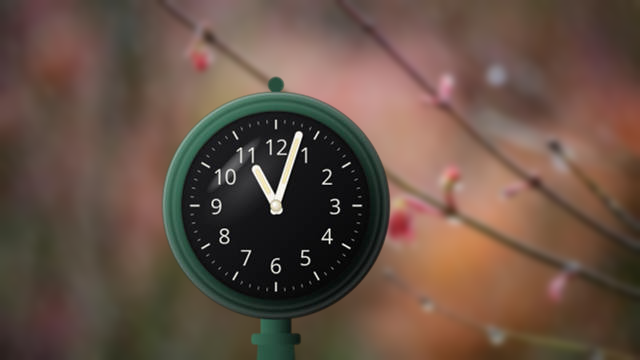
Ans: 11:03
